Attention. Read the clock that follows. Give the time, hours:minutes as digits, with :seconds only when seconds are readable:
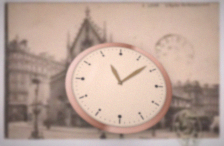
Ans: 11:08
